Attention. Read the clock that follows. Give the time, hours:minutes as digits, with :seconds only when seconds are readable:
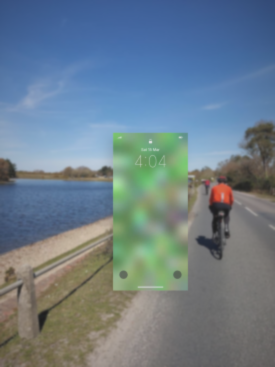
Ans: 4:04
